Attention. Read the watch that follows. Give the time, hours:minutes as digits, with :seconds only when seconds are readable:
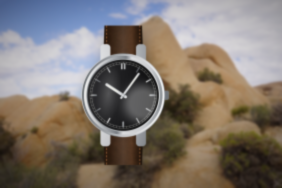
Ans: 10:06
